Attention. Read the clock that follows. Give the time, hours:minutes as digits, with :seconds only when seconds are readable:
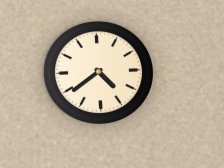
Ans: 4:39
